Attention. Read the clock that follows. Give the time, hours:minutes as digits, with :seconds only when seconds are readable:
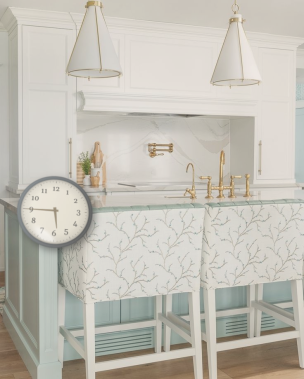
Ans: 5:45
